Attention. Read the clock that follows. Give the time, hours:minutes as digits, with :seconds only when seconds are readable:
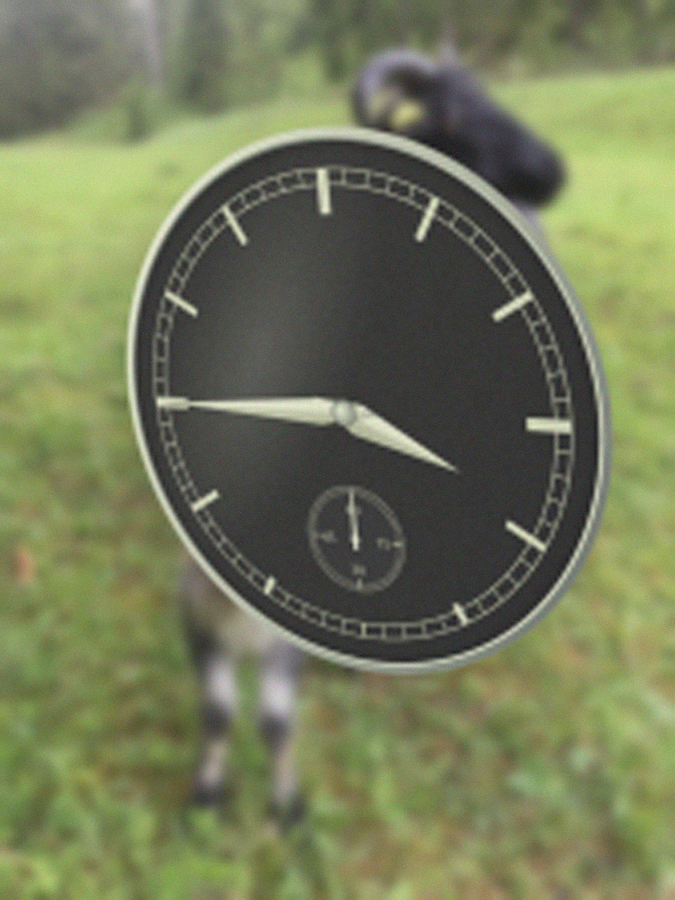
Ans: 3:45
